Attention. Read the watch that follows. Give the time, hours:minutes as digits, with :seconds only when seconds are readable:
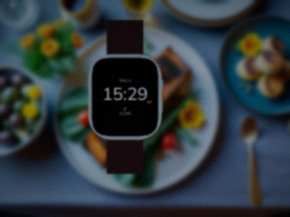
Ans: 15:29
